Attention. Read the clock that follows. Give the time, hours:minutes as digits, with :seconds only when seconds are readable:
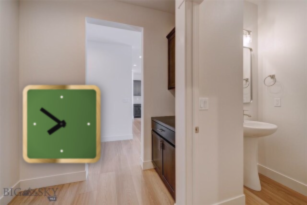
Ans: 7:51
